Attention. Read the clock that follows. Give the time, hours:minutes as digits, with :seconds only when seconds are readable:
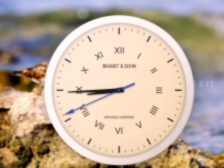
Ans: 8:44:41
